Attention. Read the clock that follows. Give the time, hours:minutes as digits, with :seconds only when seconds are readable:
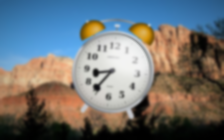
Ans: 8:36
